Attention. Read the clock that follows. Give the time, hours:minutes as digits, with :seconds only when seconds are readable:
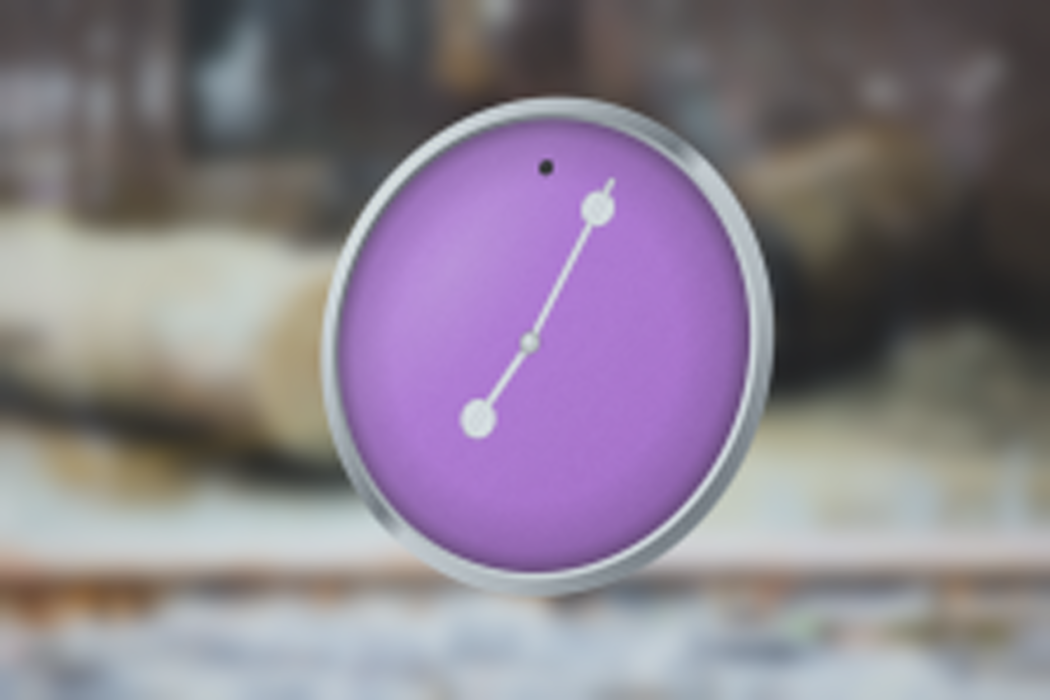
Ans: 7:04
